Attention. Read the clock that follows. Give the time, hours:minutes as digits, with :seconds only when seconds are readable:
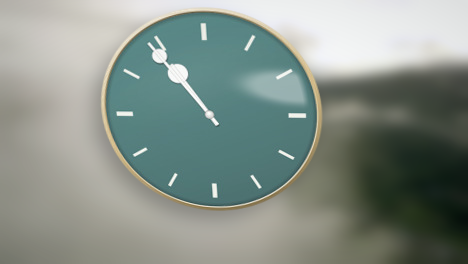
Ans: 10:54
